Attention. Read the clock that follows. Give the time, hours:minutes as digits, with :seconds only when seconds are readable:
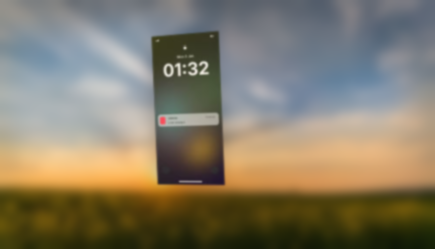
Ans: 1:32
